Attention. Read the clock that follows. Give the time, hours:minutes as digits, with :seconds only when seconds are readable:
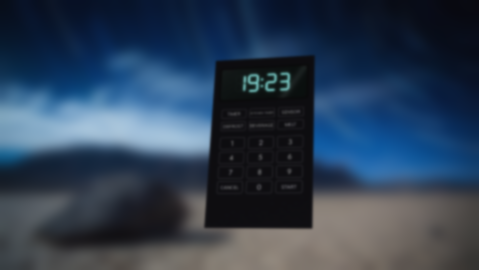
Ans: 19:23
